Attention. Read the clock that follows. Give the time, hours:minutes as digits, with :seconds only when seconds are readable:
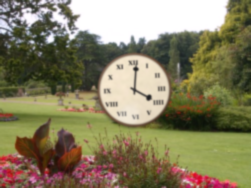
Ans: 4:01
